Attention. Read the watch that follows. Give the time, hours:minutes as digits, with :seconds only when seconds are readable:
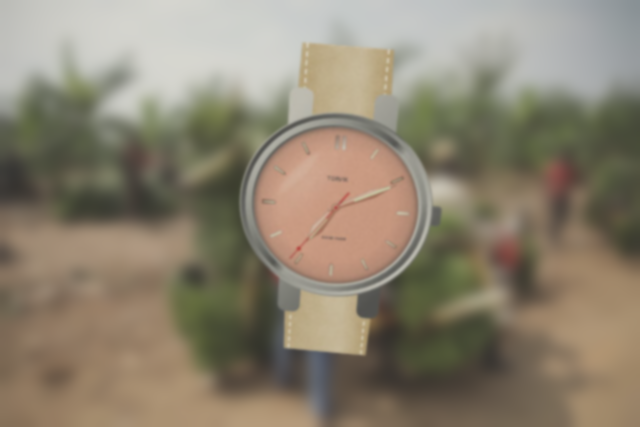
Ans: 7:10:36
